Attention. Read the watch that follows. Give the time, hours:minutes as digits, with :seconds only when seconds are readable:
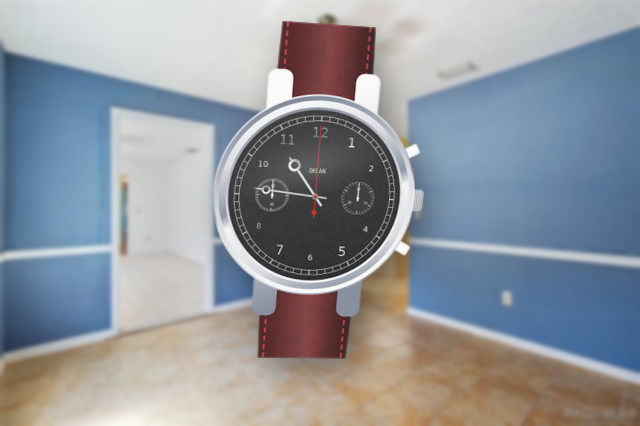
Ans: 10:46
